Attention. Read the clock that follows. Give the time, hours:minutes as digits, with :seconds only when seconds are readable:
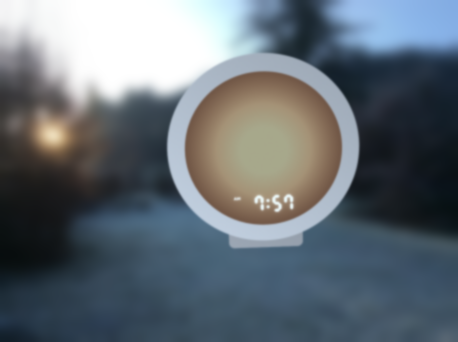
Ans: 7:57
